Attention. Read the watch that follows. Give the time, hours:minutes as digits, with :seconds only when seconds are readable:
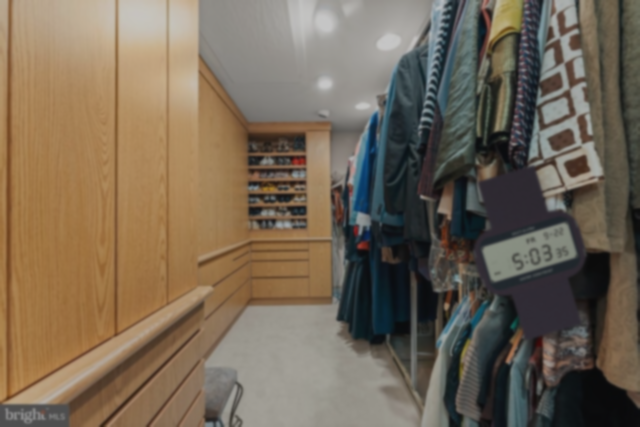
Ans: 5:03
